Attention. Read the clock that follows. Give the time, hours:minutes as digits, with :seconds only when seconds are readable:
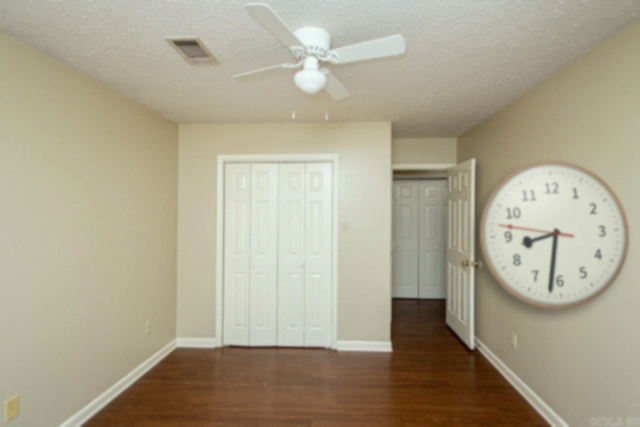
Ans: 8:31:47
